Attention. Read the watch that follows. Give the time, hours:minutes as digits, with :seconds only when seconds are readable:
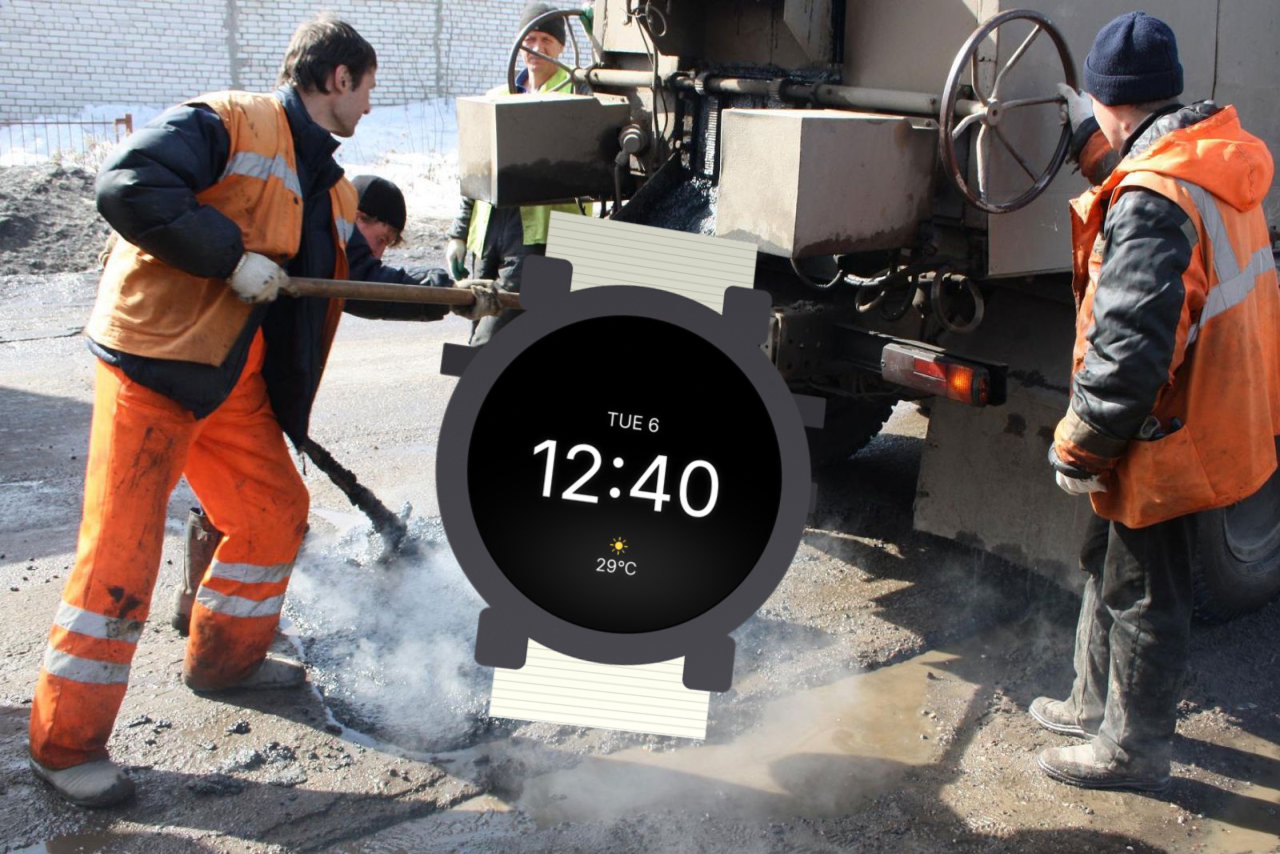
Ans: 12:40
